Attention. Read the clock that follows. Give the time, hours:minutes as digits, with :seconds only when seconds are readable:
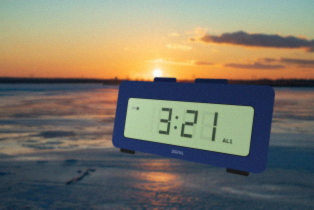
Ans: 3:21
